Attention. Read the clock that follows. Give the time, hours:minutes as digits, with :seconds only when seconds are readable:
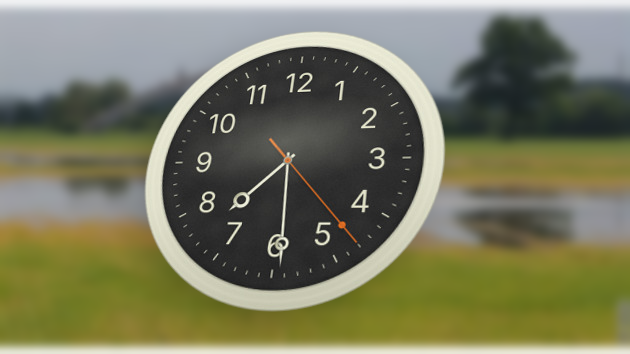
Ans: 7:29:23
